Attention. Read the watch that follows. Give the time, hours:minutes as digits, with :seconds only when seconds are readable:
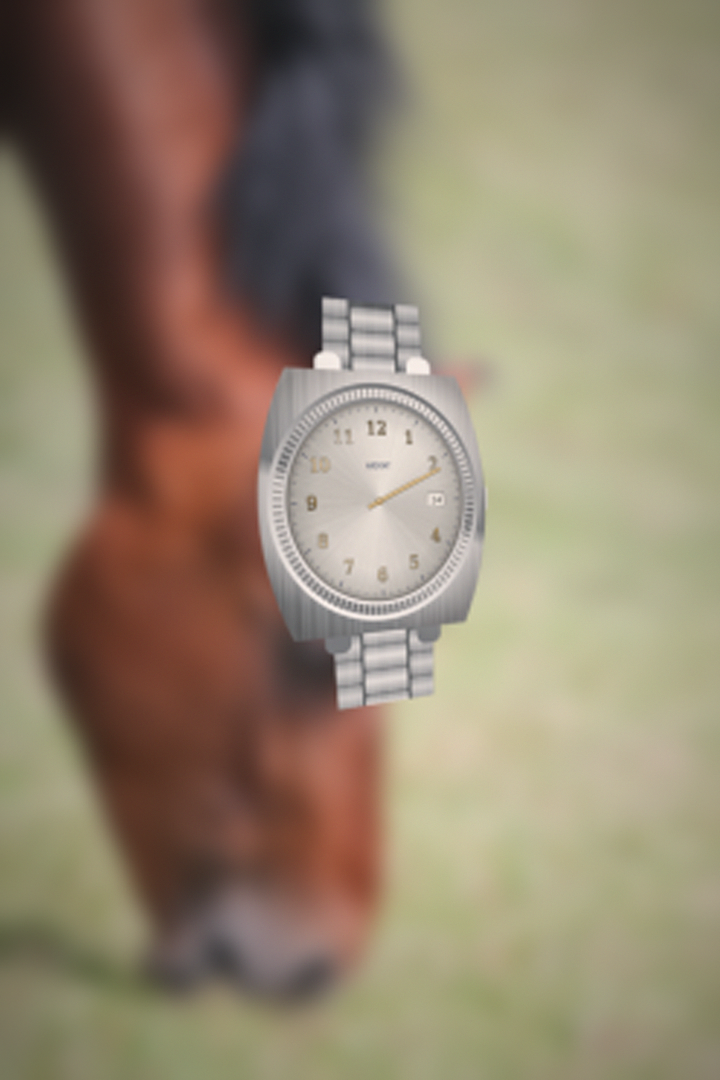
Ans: 2:11
